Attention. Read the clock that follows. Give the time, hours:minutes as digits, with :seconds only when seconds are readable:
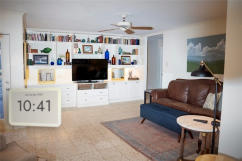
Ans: 10:41
